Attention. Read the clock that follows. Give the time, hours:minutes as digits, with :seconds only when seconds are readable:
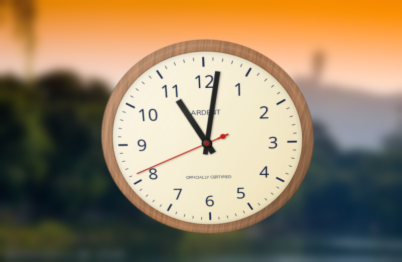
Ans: 11:01:41
